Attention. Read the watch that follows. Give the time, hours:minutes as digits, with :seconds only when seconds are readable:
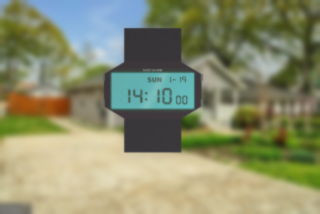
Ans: 14:10
